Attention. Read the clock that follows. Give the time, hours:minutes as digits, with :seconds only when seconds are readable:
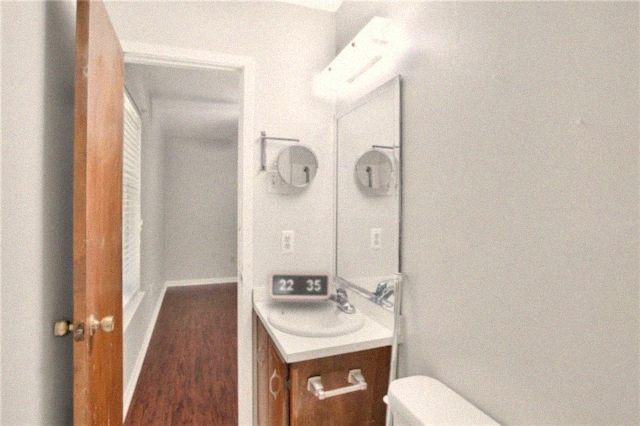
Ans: 22:35
